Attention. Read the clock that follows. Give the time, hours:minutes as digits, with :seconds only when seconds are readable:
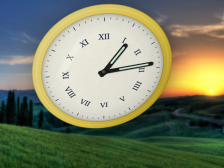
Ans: 1:14
